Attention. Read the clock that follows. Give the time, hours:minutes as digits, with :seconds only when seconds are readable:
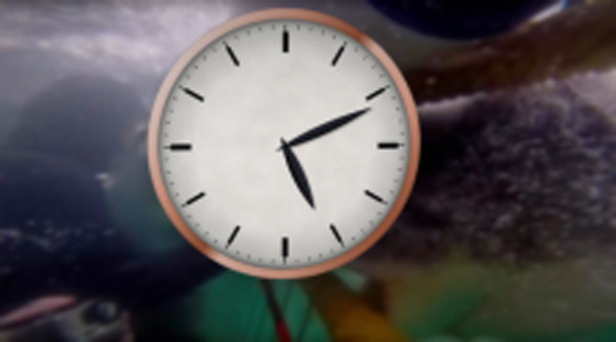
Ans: 5:11
